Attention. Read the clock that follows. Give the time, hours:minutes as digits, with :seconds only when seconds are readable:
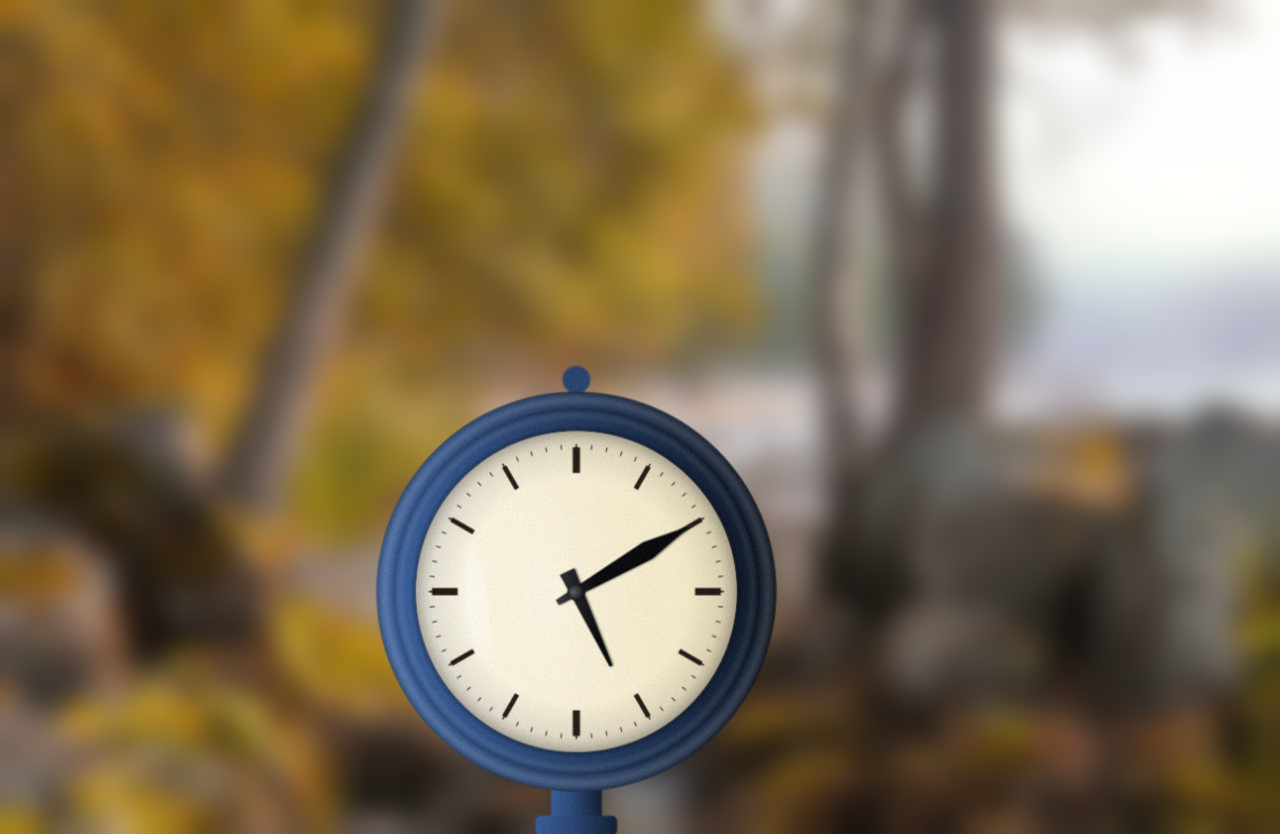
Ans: 5:10
